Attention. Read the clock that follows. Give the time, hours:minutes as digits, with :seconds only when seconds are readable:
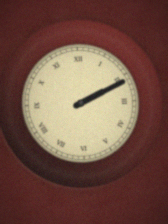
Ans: 2:11
